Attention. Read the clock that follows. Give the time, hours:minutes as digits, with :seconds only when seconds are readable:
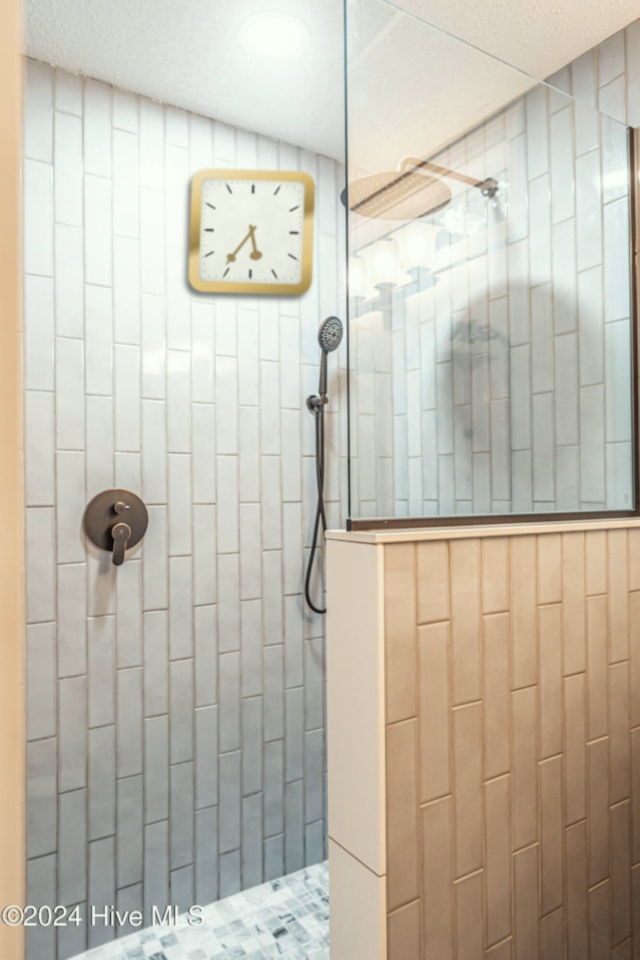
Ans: 5:36
